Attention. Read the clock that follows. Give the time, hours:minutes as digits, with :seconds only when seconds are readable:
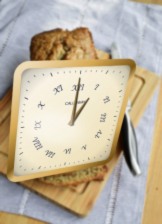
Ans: 1:00
